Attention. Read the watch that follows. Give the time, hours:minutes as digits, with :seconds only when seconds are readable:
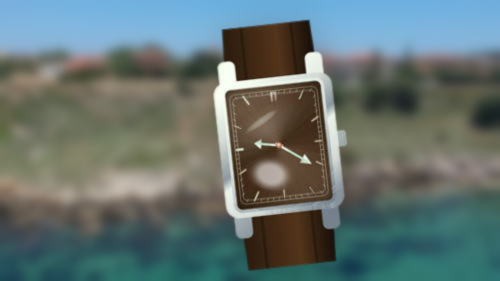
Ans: 9:21
